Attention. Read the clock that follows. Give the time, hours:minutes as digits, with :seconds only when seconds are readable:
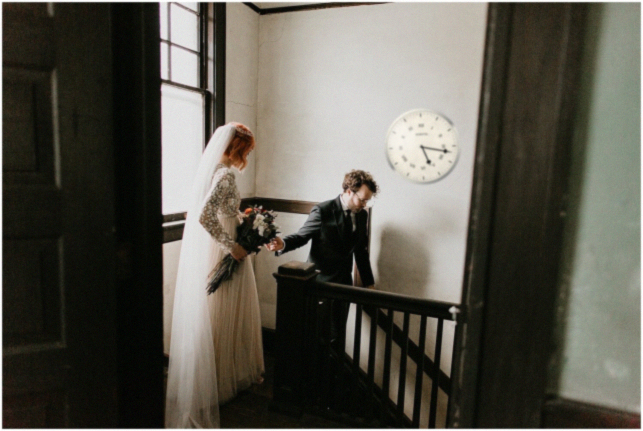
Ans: 5:17
